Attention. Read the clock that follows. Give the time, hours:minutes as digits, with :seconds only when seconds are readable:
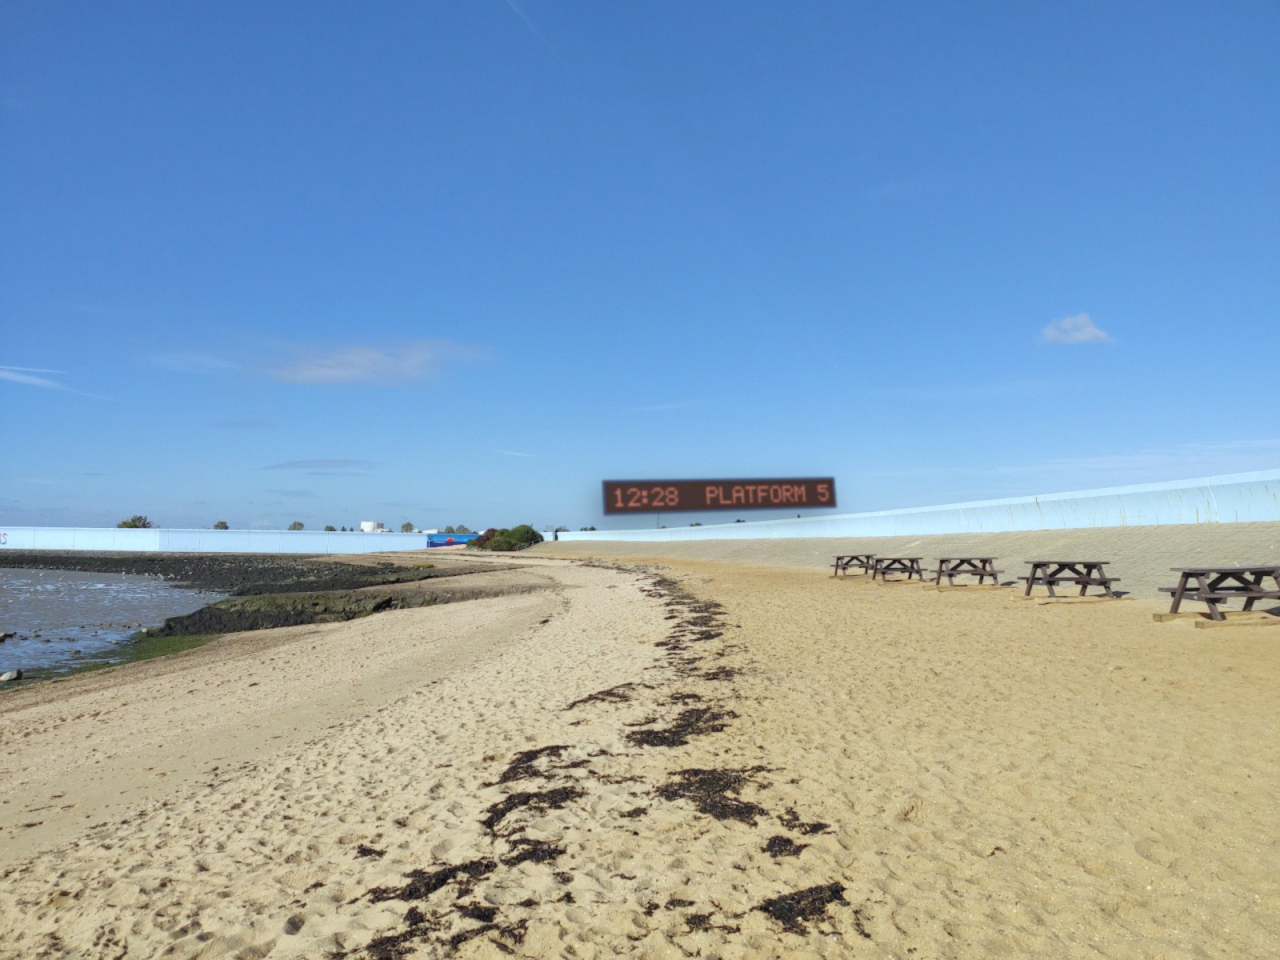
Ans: 12:28
